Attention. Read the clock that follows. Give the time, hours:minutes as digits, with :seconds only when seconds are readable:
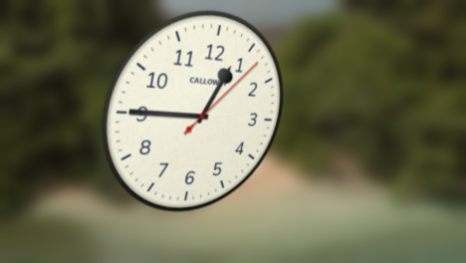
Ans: 12:45:07
